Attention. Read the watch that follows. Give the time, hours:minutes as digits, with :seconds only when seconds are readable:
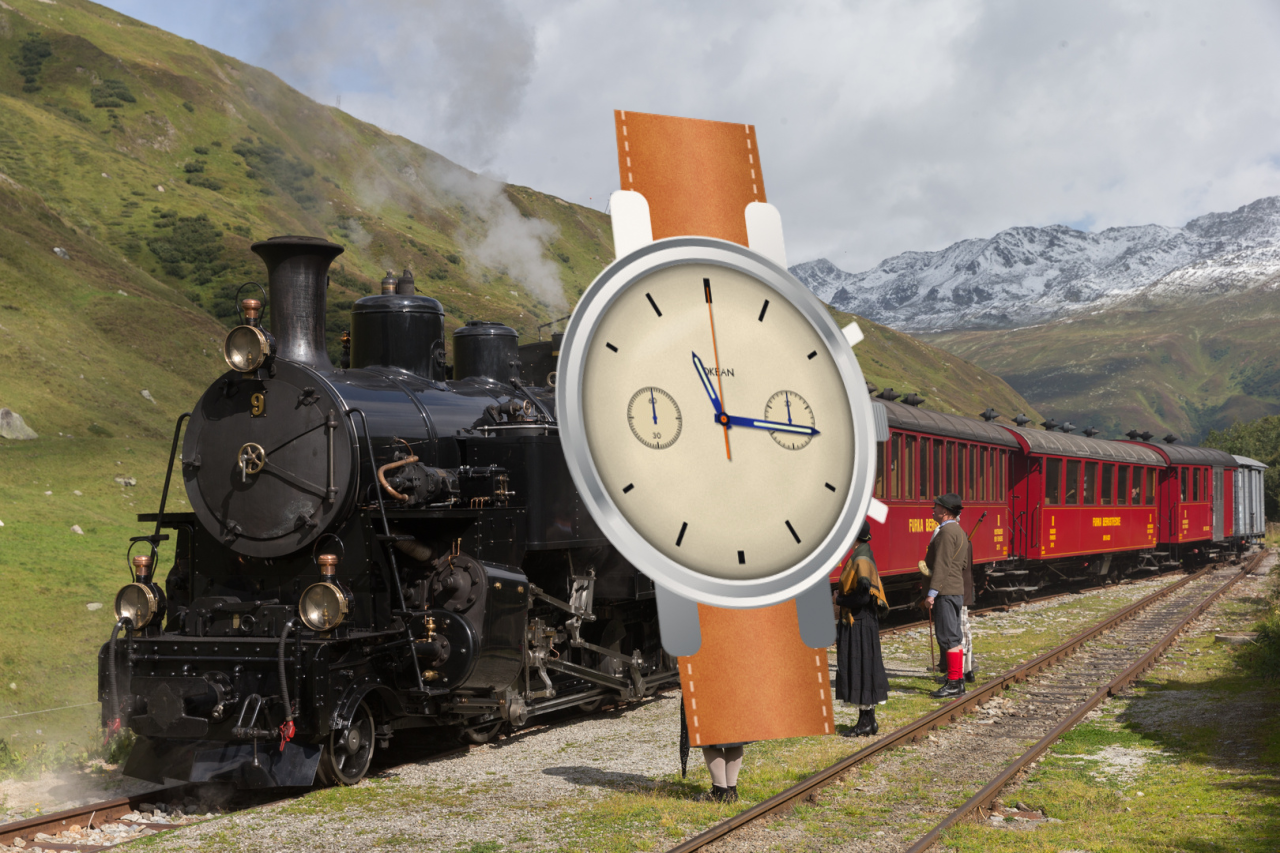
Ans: 11:16
